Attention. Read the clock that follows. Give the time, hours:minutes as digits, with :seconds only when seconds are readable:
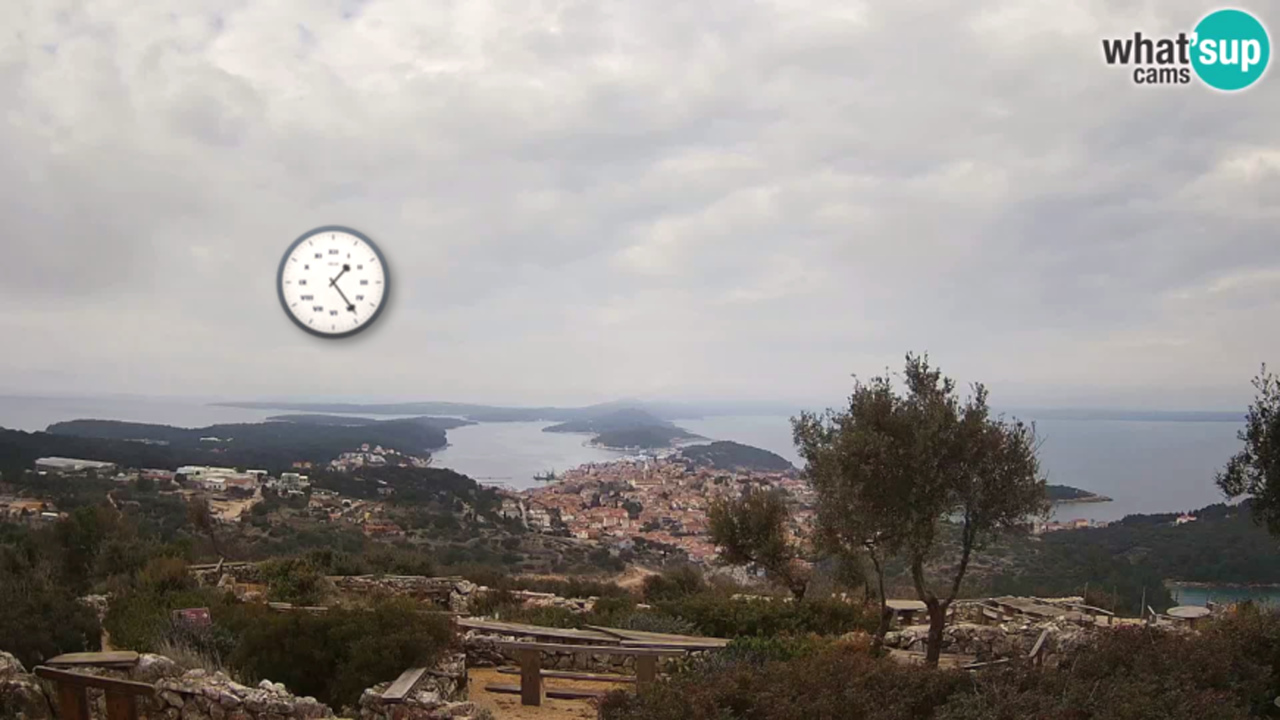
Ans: 1:24
